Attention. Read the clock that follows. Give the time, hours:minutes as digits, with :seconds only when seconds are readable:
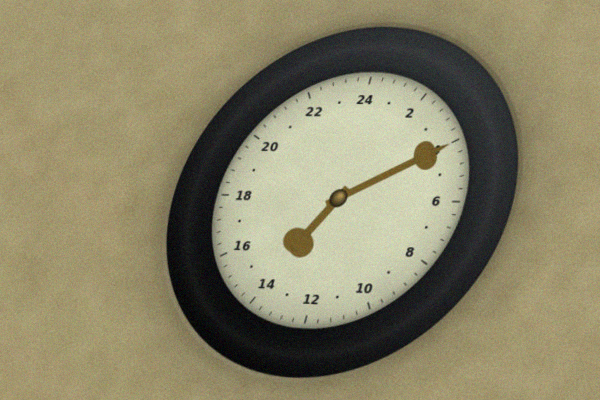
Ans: 14:10
